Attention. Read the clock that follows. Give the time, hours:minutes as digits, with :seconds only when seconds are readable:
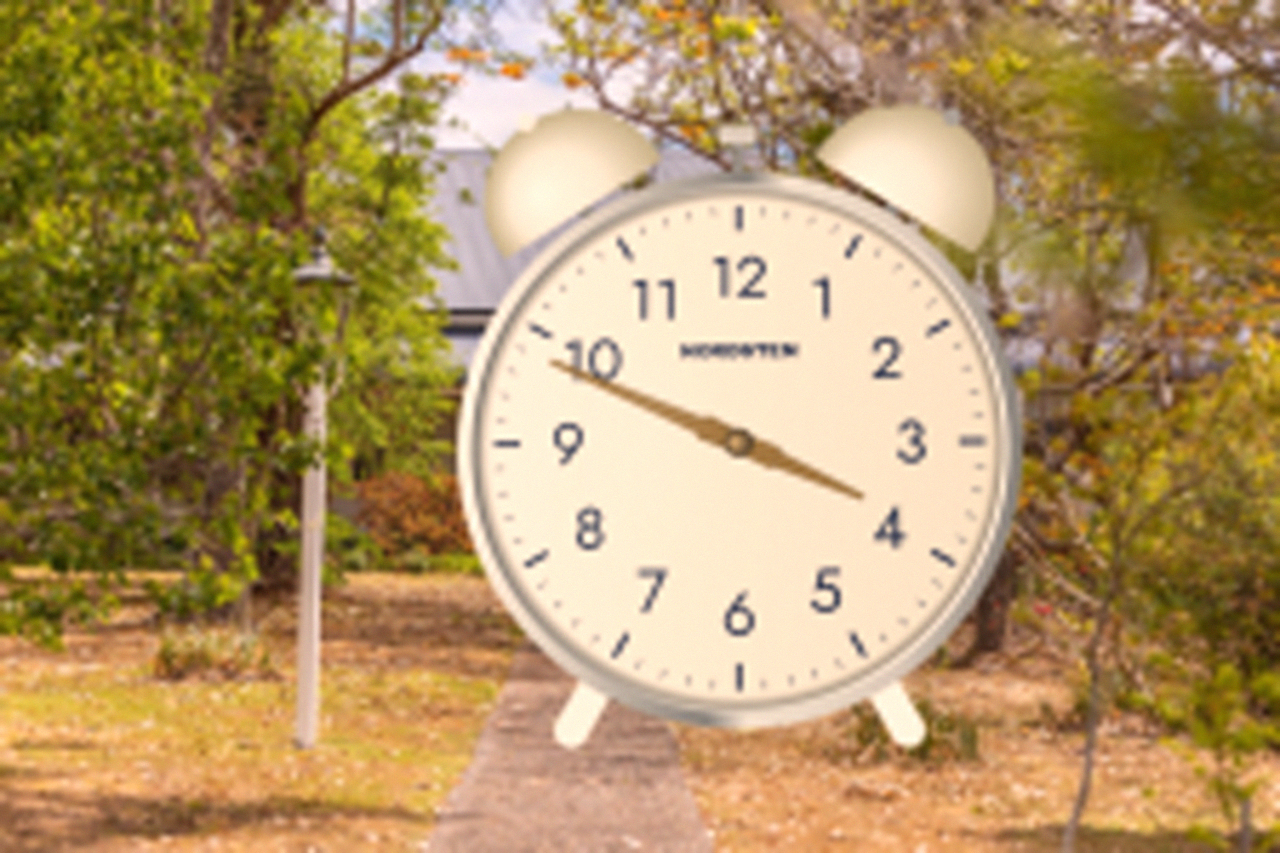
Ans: 3:49
